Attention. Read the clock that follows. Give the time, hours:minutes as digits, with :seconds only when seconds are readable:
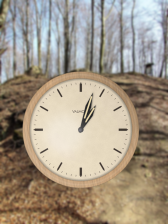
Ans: 1:03
